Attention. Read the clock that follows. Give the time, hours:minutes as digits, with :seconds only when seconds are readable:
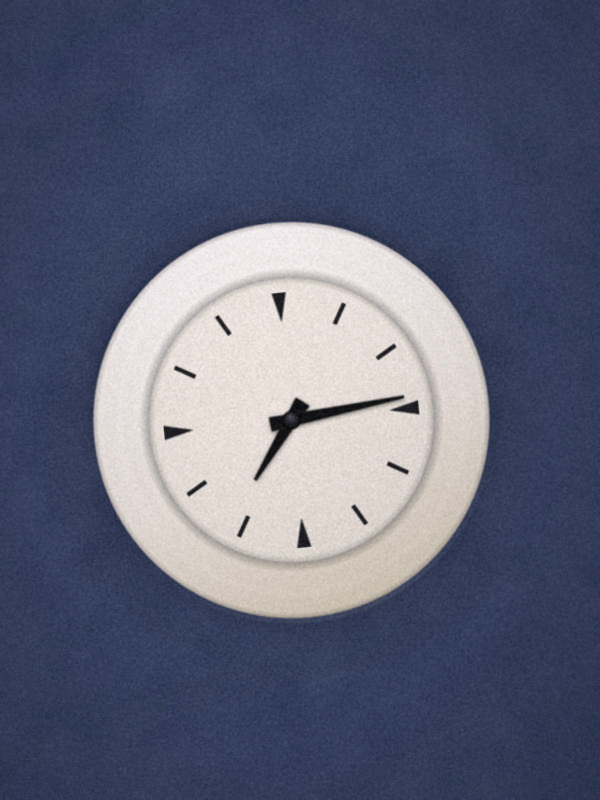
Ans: 7:14
